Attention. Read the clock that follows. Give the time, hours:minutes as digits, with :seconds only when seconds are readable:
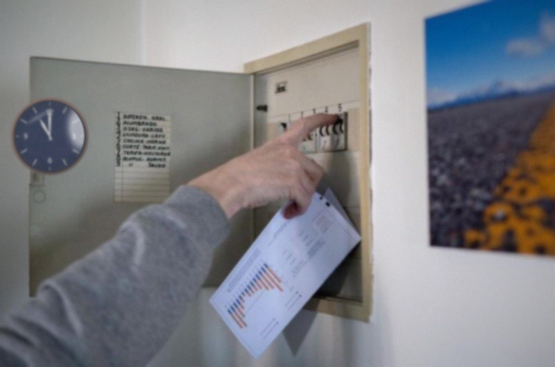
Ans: 11:00
